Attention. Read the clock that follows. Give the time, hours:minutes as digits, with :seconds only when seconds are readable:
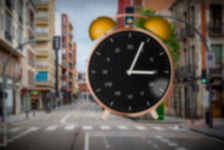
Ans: 3:04
